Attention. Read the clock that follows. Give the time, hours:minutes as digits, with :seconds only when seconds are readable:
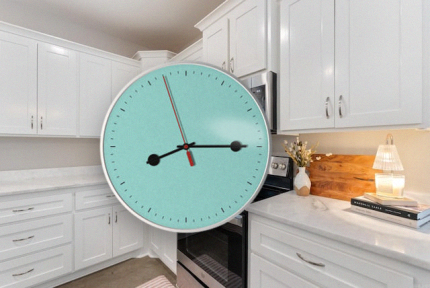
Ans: 8:14:57
